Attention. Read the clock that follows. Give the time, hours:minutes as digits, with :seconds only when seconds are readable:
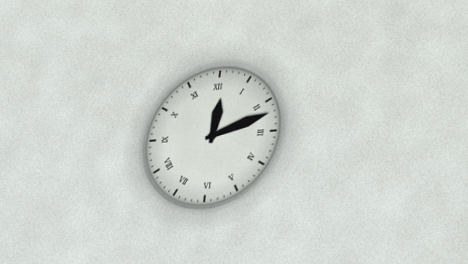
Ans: 12:12
